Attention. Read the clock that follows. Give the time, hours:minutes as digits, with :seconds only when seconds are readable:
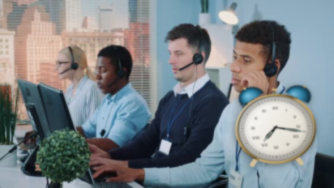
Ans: 7:17
